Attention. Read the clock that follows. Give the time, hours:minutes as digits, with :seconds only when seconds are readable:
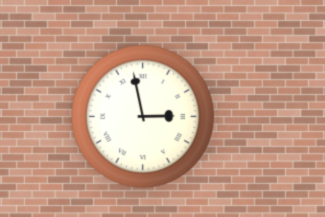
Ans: 2:58
